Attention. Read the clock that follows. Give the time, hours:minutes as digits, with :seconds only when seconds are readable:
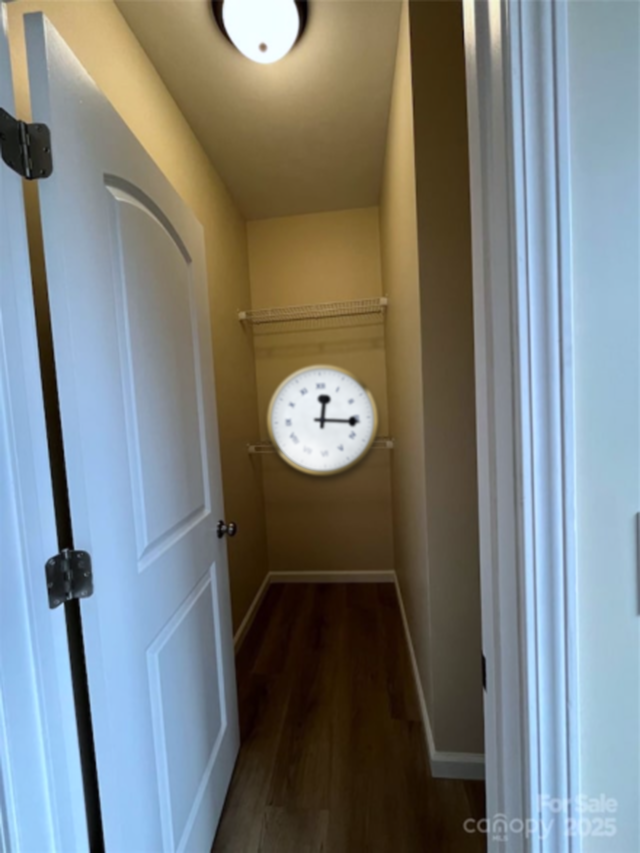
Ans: 12:16
